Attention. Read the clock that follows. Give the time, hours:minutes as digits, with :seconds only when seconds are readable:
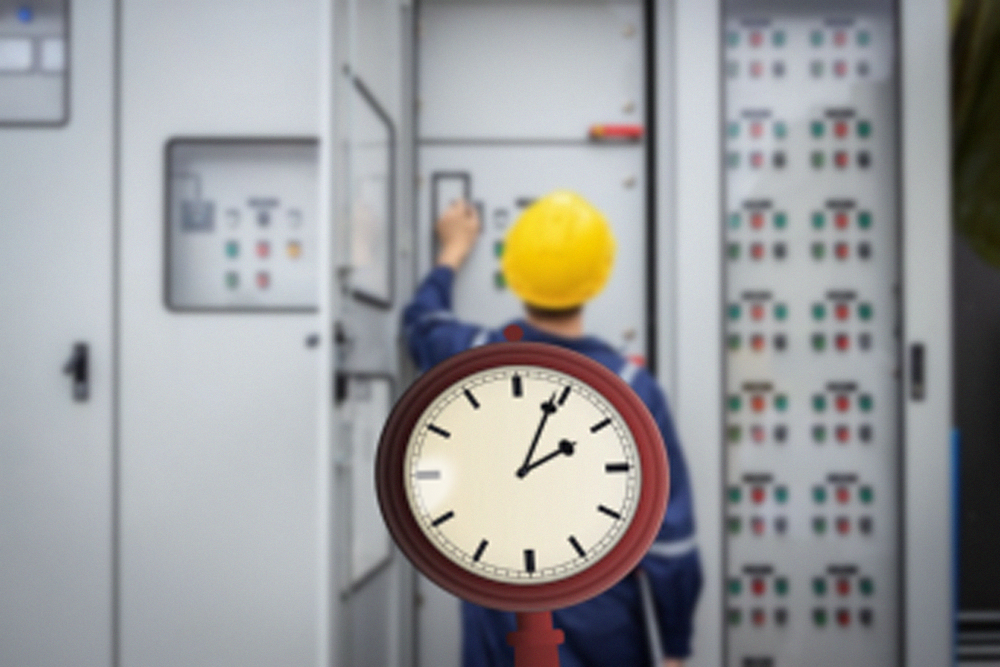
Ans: 2:04
